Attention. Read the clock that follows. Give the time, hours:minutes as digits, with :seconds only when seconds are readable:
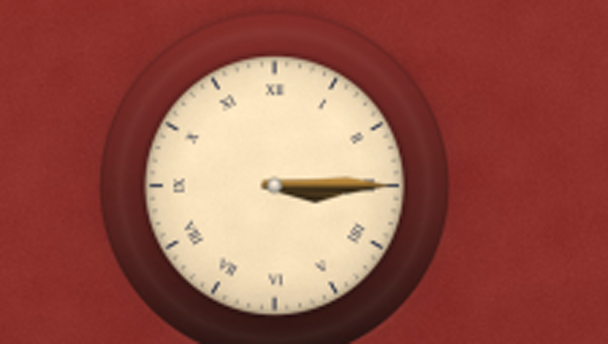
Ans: 3:15
